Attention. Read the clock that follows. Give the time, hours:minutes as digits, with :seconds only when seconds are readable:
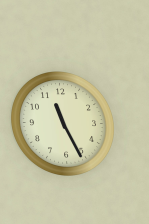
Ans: 11:26
